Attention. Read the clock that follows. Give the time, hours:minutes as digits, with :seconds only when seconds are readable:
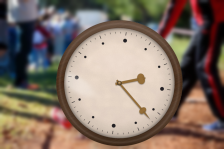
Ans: 2:22
